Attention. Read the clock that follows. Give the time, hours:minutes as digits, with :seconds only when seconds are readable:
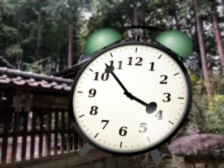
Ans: 3:53
